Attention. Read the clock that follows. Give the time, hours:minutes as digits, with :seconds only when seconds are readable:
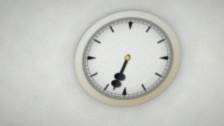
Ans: 6:33
